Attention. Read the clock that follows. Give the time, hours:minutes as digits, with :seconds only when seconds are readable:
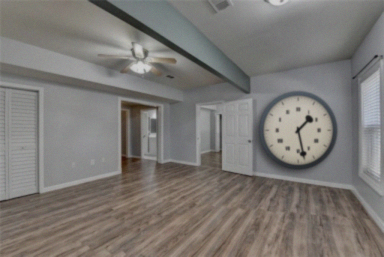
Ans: 1:28
